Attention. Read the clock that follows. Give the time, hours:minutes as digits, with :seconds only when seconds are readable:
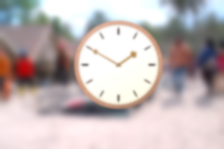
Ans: 1:50
